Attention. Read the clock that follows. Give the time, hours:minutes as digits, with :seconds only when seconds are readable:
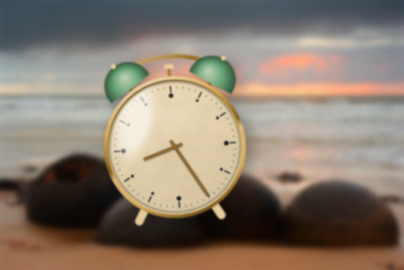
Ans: 8:25
